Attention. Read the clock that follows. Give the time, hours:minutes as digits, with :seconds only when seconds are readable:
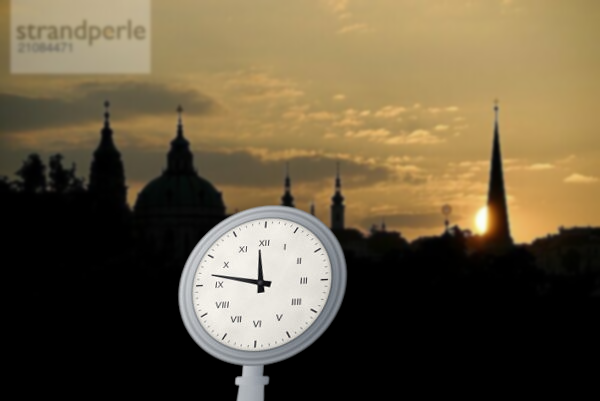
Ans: 11:47
